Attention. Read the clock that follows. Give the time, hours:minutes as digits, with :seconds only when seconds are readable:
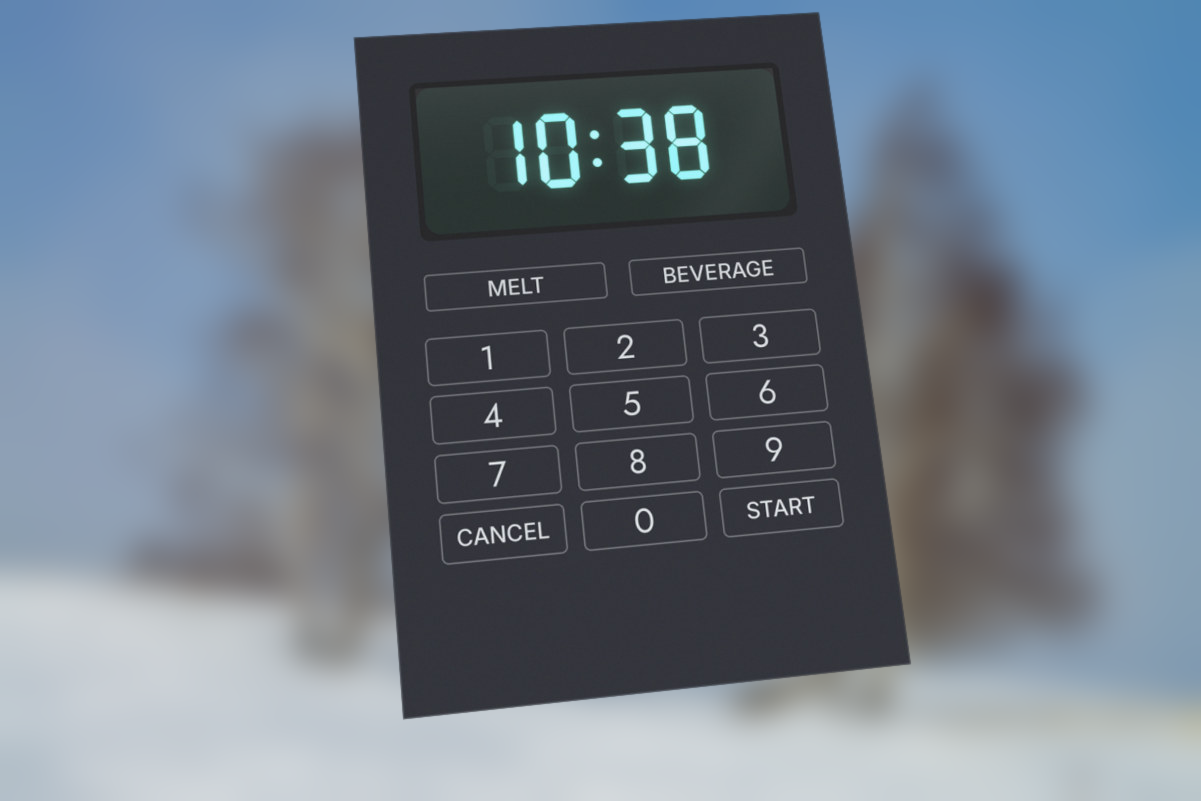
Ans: 10:38
